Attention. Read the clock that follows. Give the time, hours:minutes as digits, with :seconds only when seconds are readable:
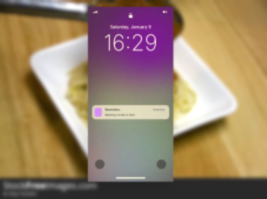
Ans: 16:29
